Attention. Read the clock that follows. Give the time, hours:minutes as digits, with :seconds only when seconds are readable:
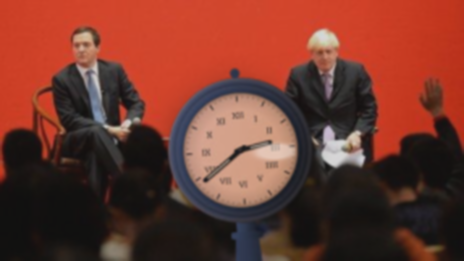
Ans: 2:39
